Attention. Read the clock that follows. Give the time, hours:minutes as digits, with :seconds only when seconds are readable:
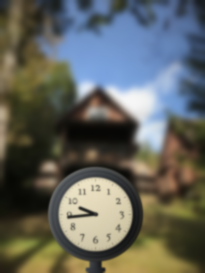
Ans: 9:44
